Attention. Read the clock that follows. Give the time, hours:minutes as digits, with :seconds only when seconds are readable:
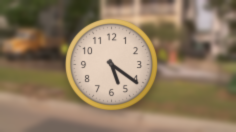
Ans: 5:21
